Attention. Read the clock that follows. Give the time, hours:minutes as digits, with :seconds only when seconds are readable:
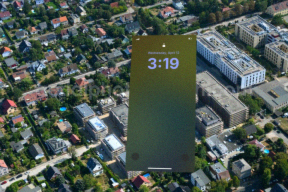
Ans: 3:19
